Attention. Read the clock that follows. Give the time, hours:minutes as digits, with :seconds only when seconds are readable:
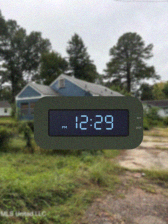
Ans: 12:29
